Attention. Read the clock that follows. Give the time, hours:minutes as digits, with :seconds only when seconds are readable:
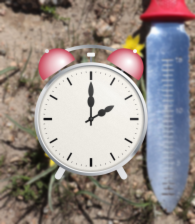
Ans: 2:00
